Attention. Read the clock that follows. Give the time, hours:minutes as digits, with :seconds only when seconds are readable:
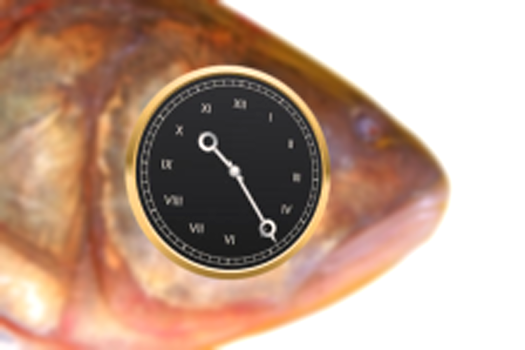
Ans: 10:24
